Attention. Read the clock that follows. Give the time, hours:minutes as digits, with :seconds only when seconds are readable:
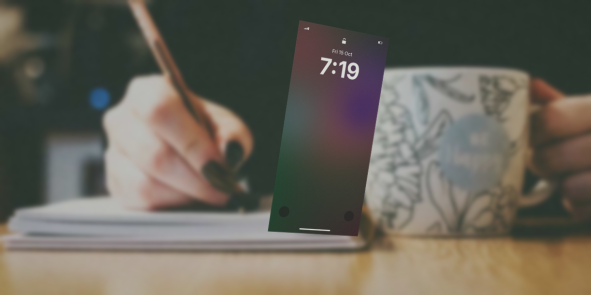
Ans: 7:19
